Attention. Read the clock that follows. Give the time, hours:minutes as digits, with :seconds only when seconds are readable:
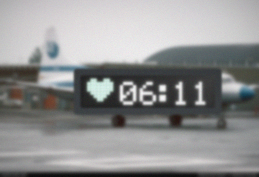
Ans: 6:11
